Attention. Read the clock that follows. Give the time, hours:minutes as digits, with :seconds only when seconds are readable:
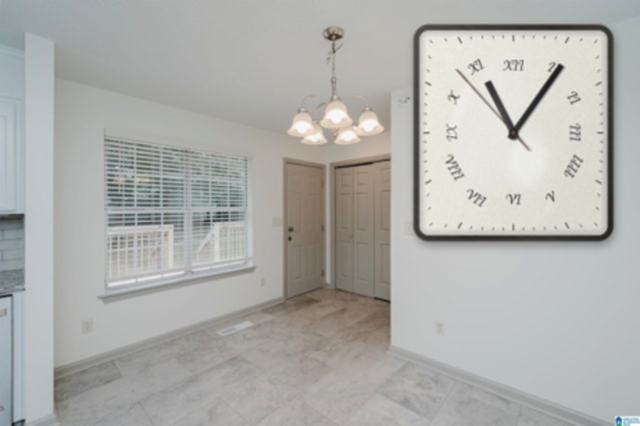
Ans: 11:05:53
